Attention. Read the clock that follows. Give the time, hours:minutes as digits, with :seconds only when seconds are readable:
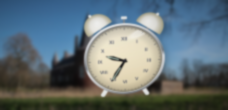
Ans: 9:35
